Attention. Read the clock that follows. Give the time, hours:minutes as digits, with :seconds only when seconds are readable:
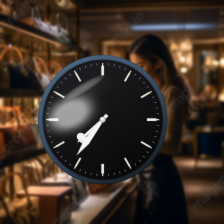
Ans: 7:36
